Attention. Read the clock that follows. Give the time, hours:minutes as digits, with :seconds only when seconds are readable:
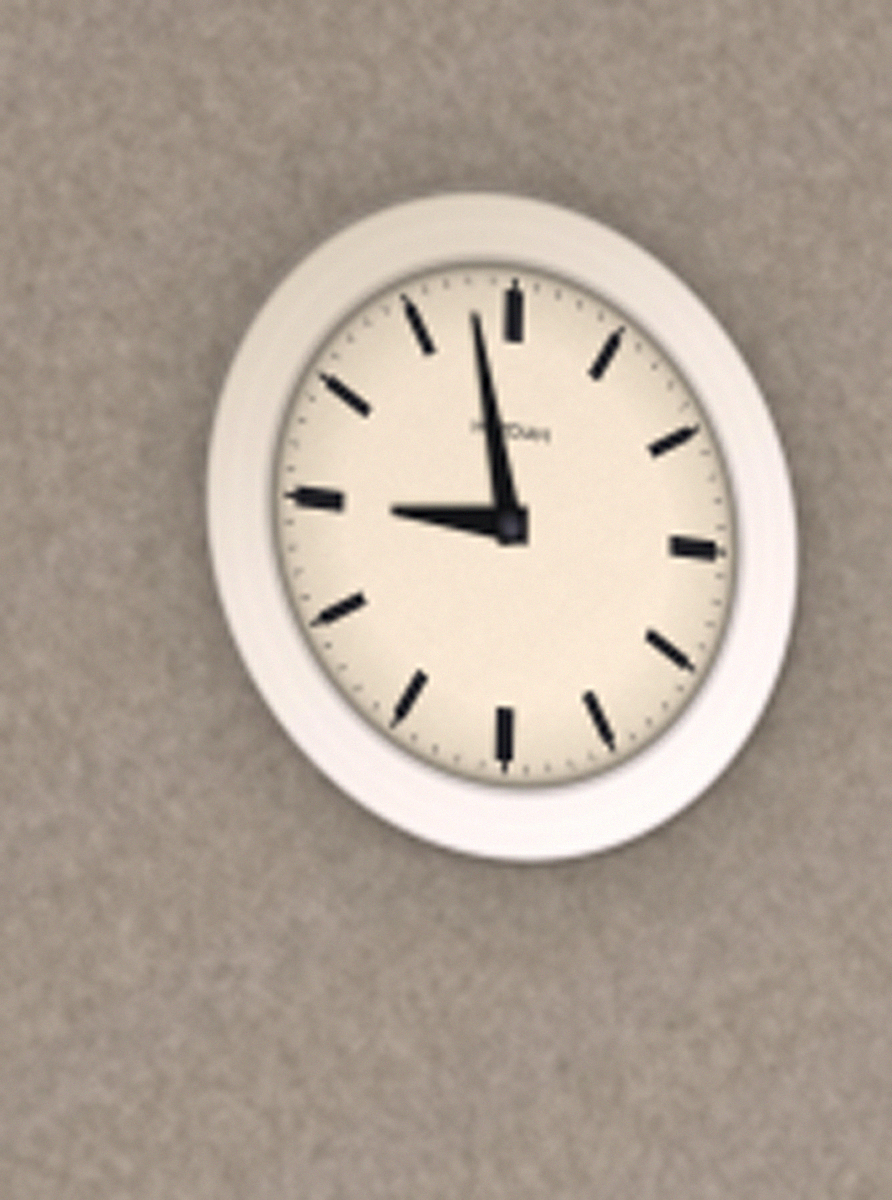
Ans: 8:58
